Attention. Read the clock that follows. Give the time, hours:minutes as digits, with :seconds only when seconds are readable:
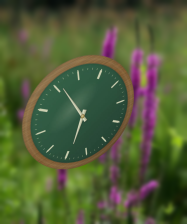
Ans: 5:51
